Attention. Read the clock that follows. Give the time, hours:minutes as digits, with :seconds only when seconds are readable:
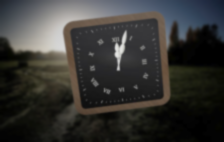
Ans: 12:03
